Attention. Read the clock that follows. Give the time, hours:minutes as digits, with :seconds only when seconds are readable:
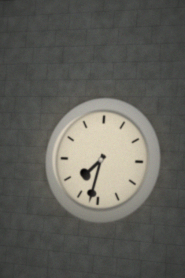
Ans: 7:32
